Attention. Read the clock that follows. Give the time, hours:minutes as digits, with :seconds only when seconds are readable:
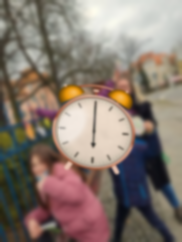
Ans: 6:00
